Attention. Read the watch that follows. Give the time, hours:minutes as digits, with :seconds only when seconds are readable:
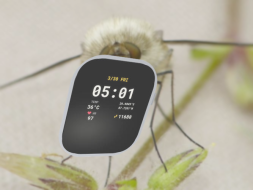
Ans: 5:01
